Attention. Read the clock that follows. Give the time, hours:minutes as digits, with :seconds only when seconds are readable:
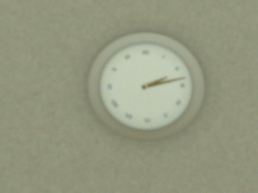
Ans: 2:13
